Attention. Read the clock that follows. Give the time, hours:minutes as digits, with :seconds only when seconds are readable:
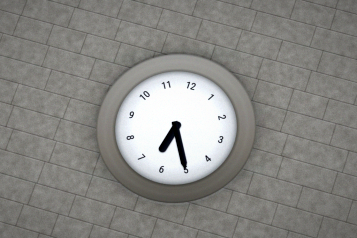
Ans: 6:25
